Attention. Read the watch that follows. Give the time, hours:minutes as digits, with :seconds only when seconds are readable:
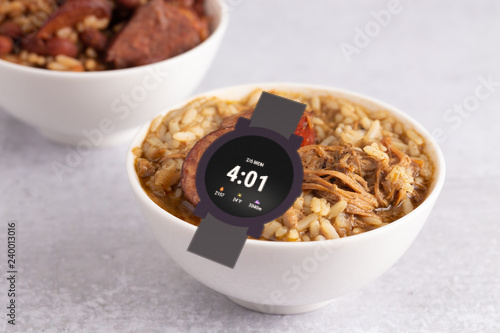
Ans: 4:01
